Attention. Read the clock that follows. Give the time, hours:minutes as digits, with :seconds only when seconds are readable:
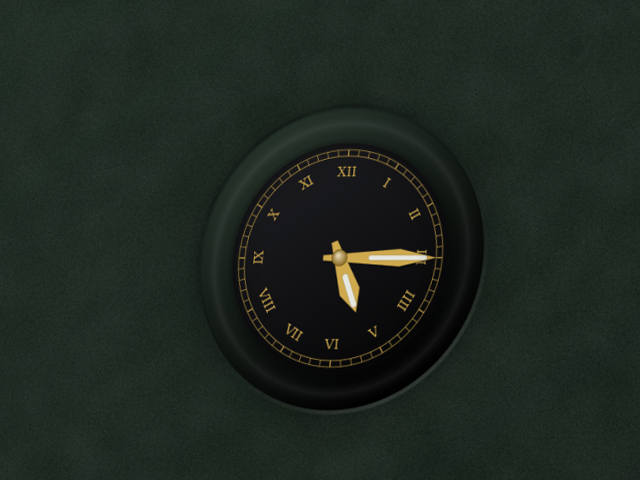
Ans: 5:15
